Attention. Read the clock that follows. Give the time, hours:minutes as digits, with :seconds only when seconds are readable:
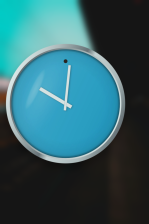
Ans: 10:01
